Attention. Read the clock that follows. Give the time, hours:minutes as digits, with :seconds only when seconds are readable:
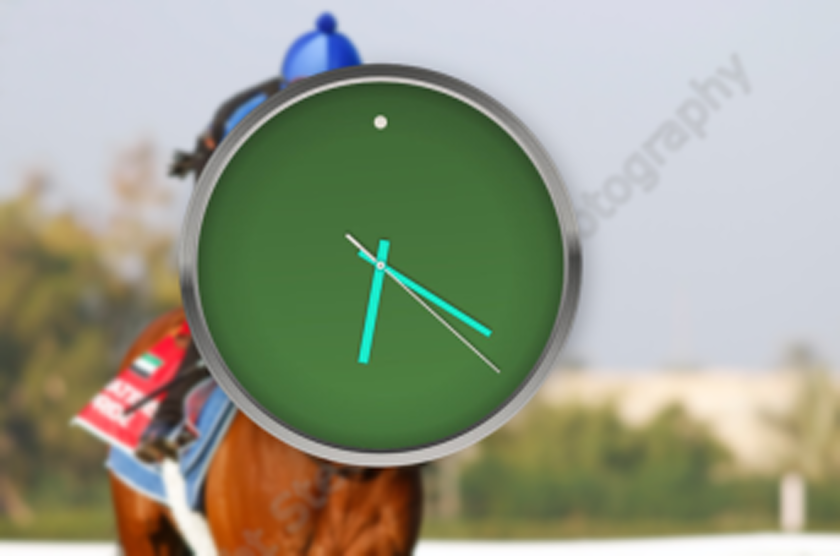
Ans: 6:20:22
